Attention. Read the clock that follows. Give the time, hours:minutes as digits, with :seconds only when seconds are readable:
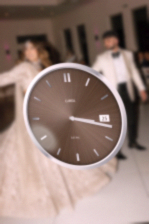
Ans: 3:17
